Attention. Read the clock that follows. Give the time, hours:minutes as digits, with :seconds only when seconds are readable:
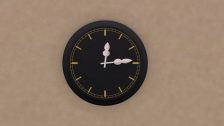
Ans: 12:14
